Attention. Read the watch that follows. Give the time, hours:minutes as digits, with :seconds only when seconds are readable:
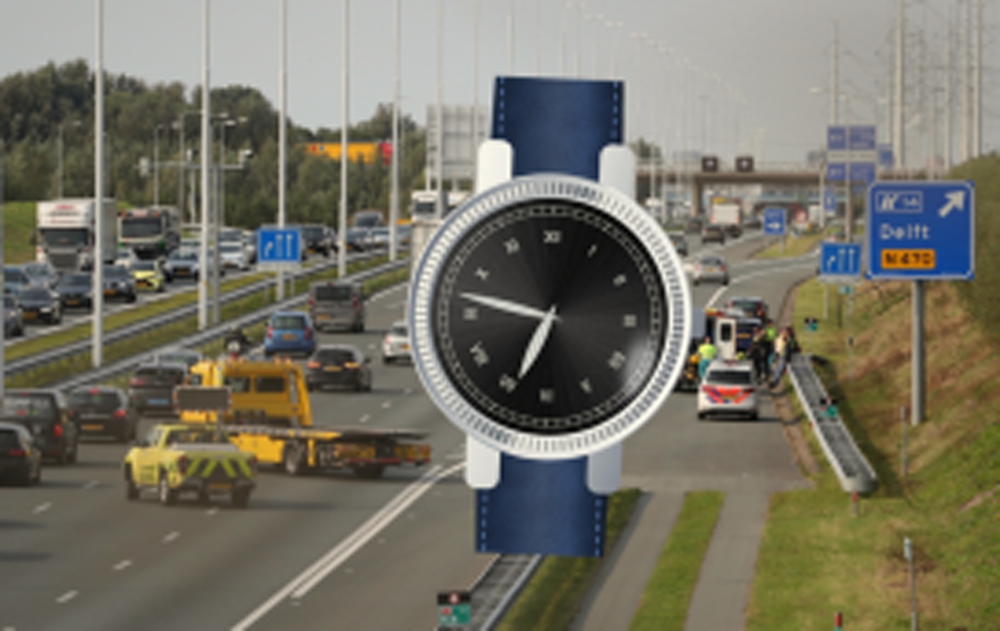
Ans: 6:47
